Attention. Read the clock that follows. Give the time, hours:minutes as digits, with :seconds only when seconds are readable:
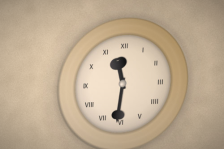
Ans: 11:31
